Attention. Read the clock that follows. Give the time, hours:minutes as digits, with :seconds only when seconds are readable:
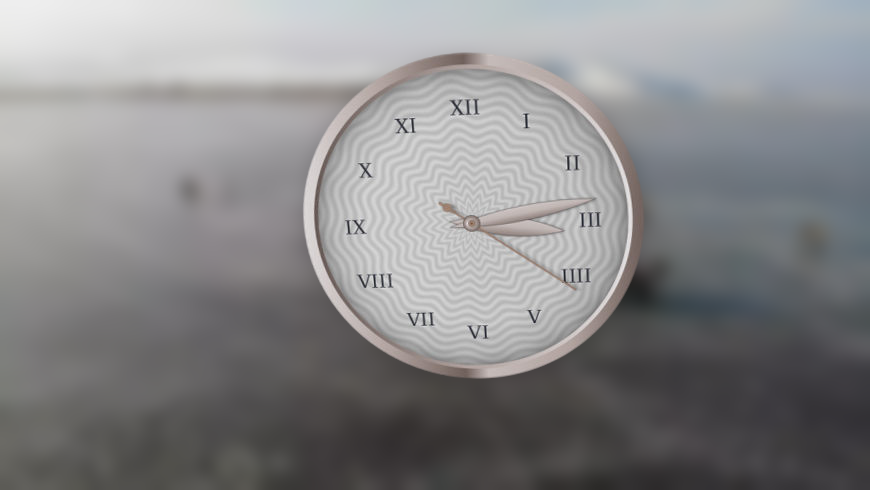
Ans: 3:13:21
